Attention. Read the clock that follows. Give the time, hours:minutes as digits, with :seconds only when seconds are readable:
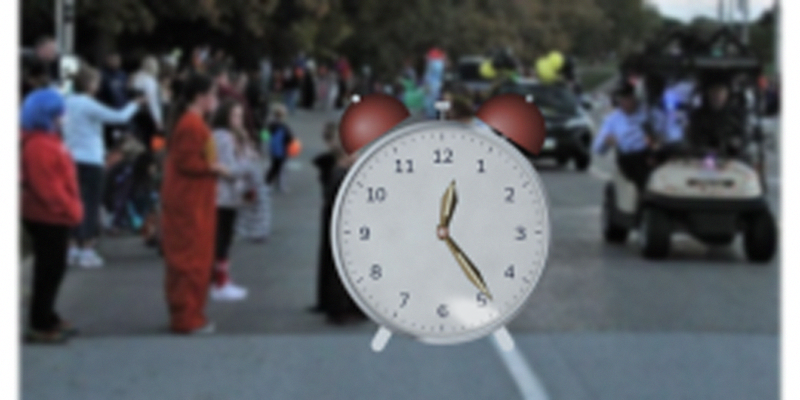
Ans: 12:24
